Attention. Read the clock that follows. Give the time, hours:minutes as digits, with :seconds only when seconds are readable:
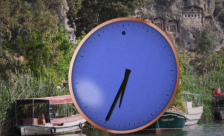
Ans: 6:35
